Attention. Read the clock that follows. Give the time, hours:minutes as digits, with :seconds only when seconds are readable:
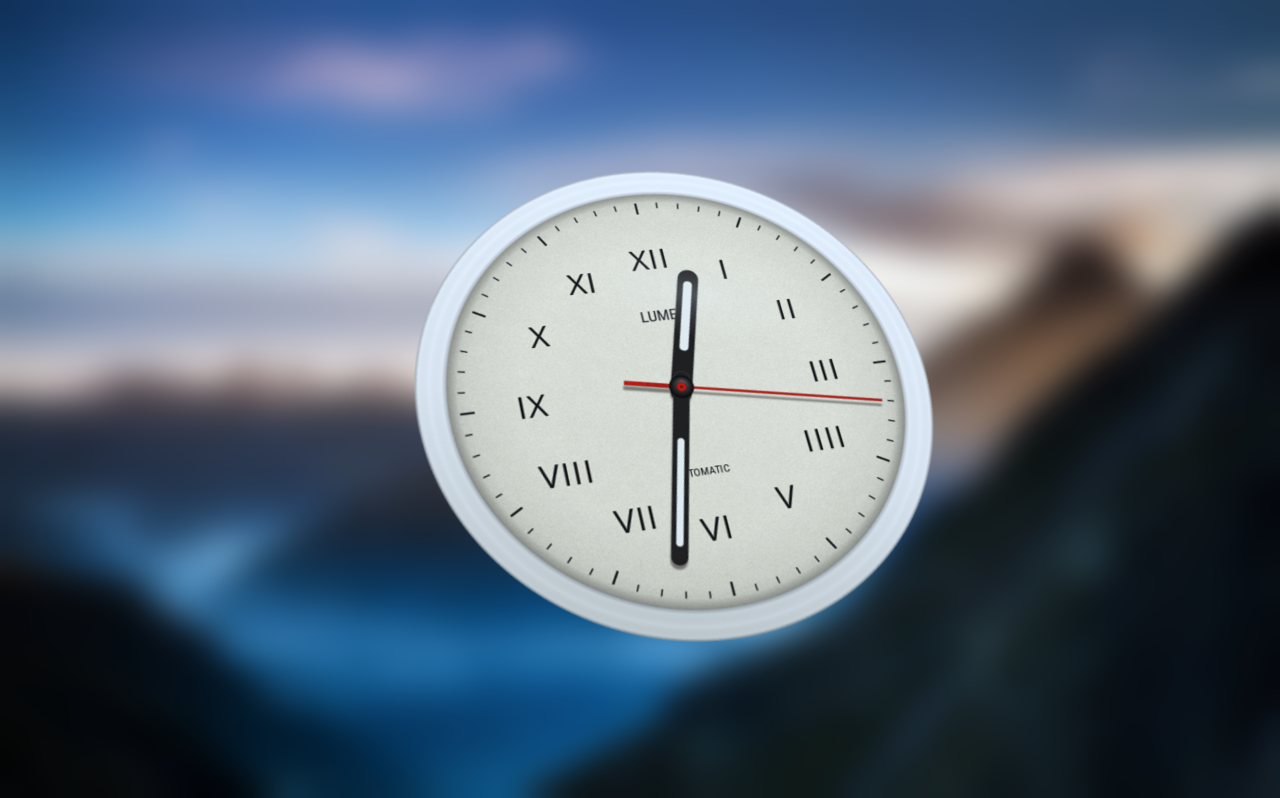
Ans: 12:32:17
